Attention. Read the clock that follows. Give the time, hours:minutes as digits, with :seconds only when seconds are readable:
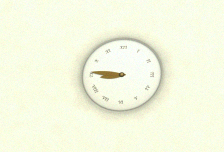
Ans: 8:46
